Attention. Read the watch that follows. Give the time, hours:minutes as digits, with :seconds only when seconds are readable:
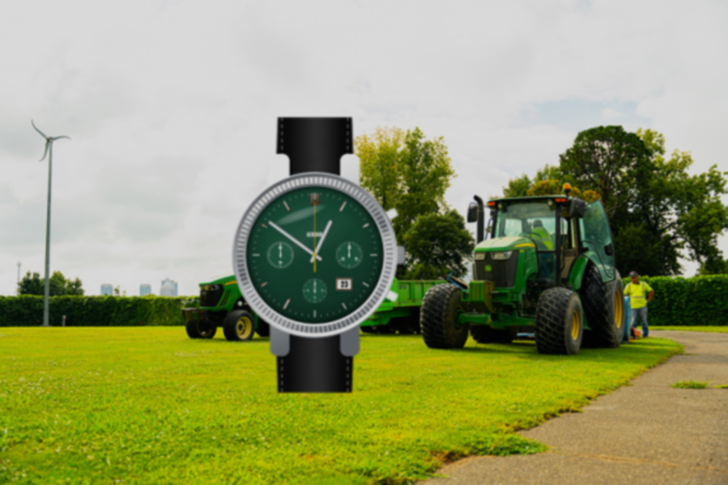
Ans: 12:51
